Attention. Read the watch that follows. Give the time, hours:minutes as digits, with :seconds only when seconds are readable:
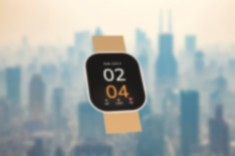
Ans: 2:04
